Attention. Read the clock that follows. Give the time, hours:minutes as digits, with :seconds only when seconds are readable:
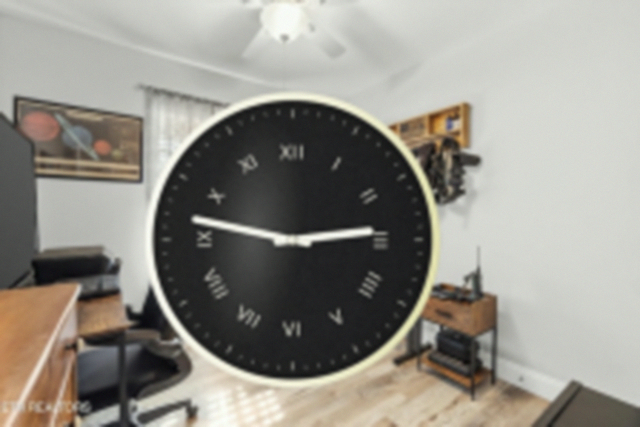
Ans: 2:47
